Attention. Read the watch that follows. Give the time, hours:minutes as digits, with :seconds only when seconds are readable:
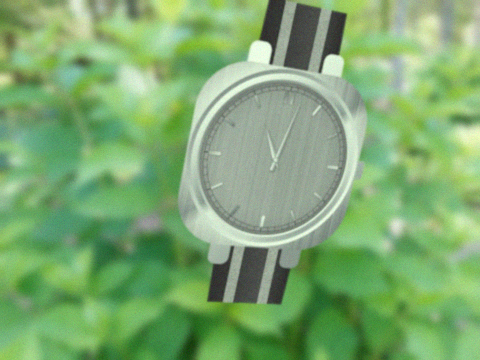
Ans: 11:02
